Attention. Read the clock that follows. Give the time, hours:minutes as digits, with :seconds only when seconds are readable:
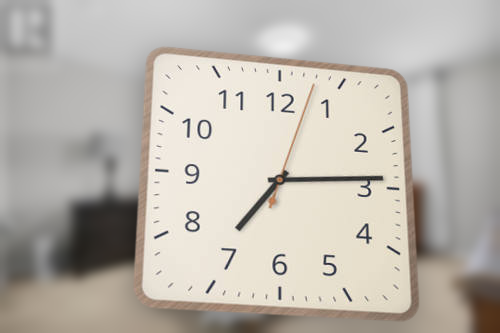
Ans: 7:14:03
